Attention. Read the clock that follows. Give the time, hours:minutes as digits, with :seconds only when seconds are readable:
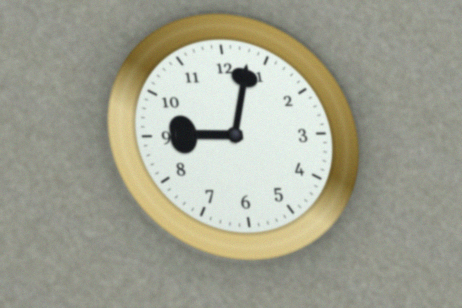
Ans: 9:03
